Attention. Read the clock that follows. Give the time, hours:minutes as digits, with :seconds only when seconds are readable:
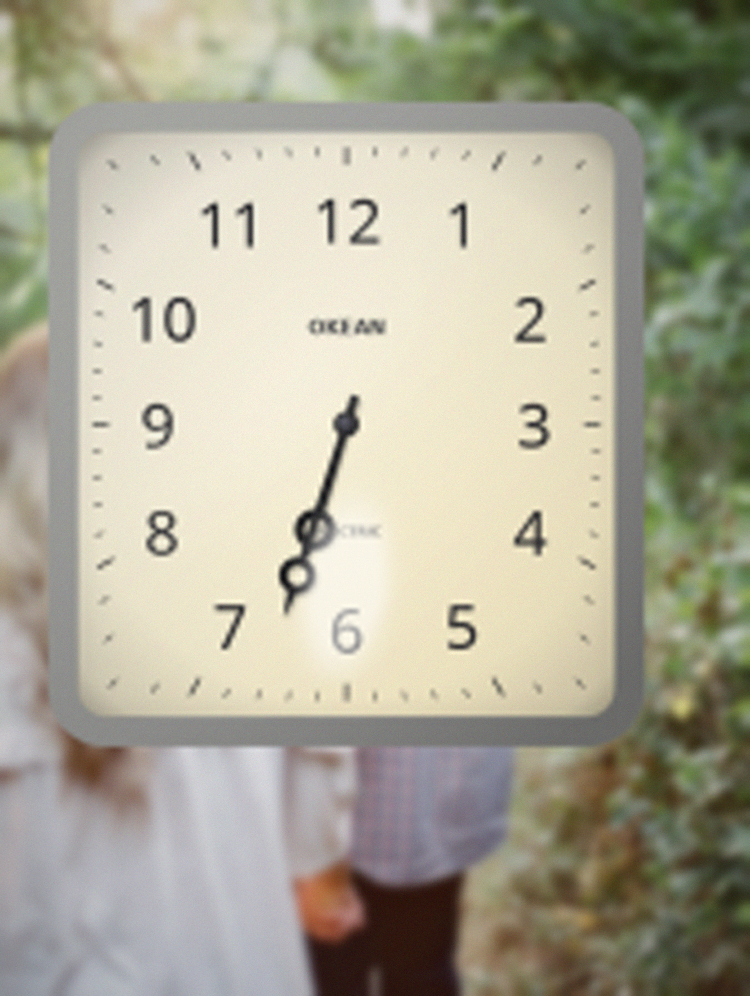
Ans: 6:33
